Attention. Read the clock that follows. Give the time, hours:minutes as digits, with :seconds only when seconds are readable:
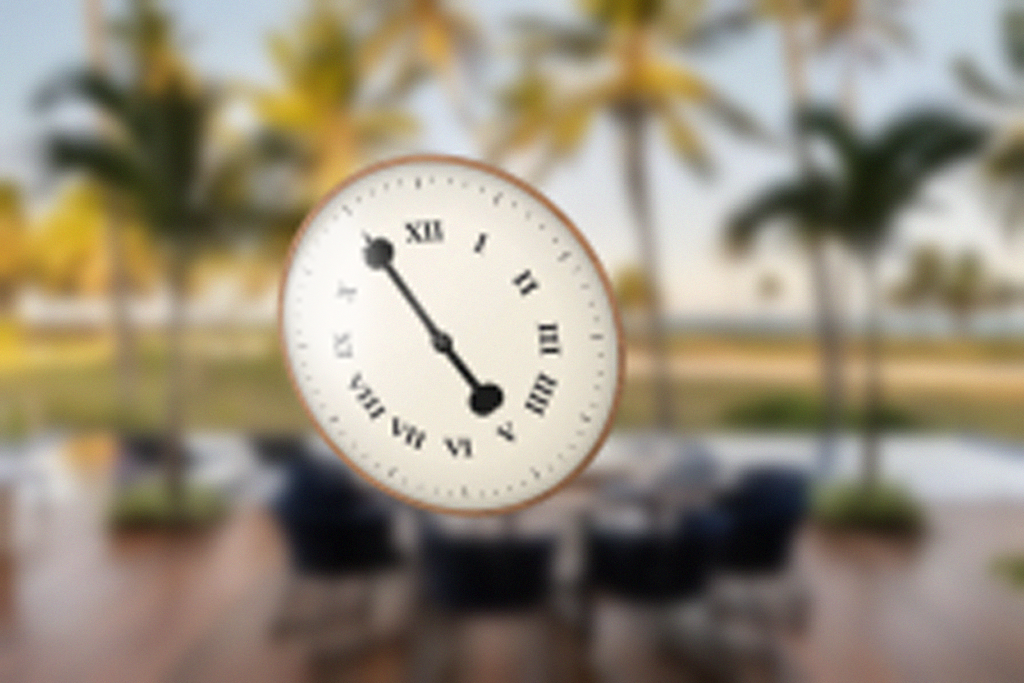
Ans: 4:55
